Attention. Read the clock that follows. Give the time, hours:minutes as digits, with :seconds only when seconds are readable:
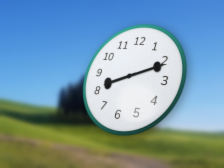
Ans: 8:11
